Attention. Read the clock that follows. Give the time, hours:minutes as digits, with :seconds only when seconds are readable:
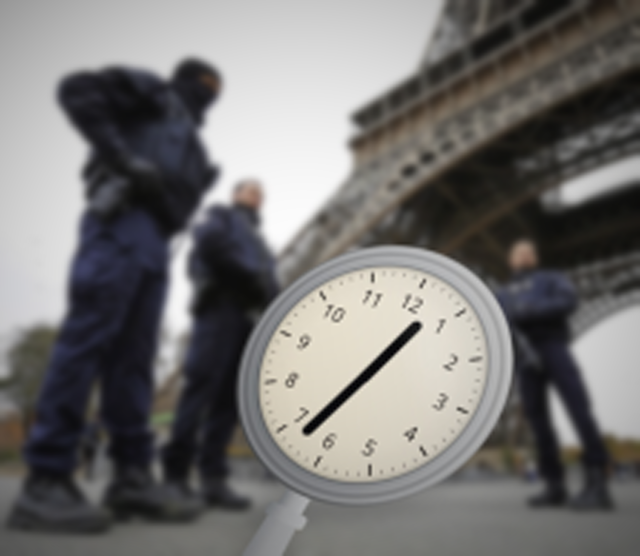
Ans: 12:33
